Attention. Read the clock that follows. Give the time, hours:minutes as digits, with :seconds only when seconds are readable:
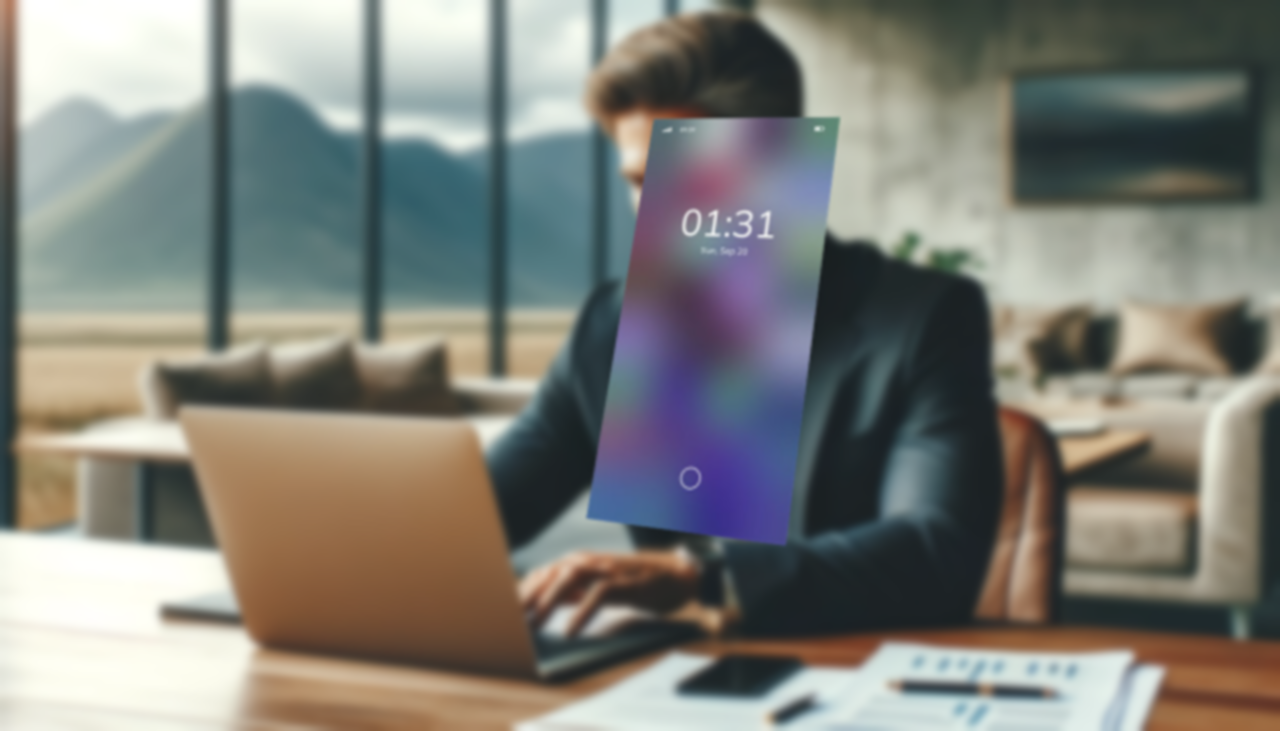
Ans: 1:31
